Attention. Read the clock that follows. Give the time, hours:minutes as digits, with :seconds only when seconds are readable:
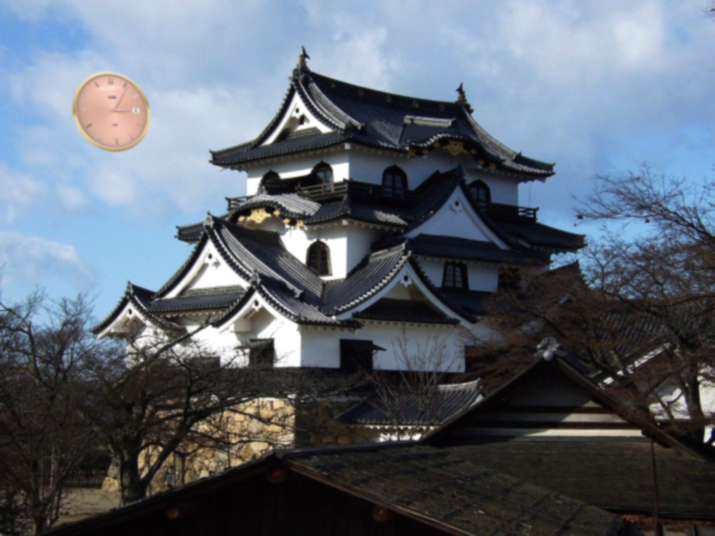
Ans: 3:06
